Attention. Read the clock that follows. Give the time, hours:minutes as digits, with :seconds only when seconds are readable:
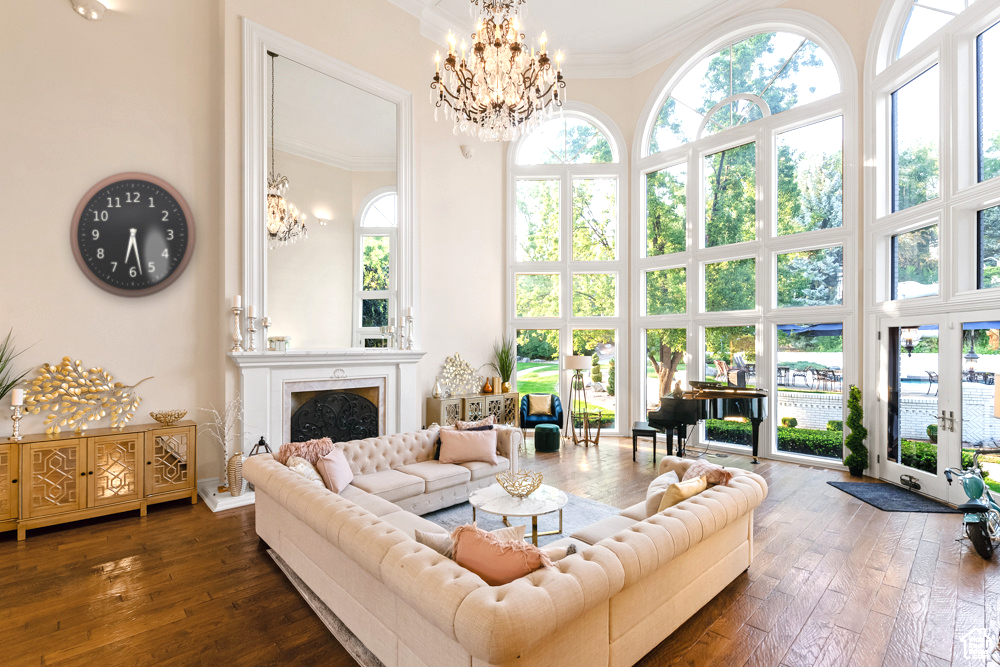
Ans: 6:28
